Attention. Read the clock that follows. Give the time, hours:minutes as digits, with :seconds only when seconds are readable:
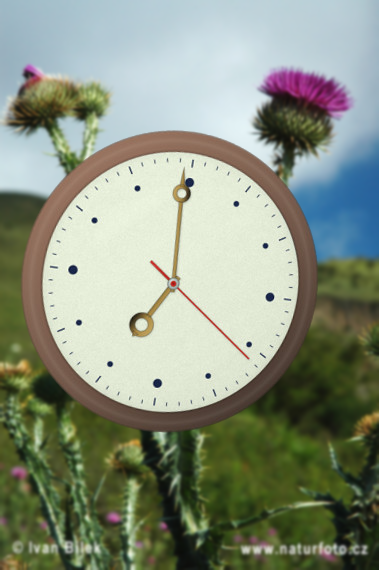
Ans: 6:59:21
